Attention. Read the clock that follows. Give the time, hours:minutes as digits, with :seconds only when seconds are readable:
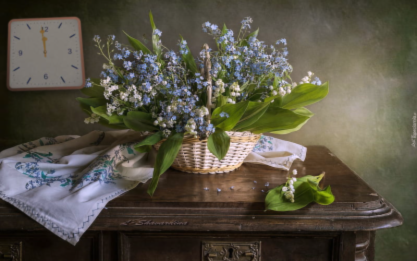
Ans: 11:59
